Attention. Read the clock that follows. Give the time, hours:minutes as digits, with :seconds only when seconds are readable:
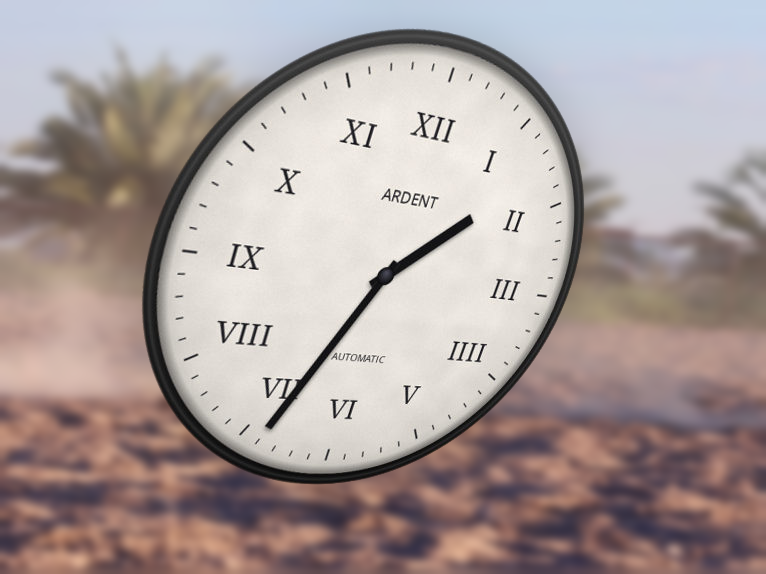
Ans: 1:34
